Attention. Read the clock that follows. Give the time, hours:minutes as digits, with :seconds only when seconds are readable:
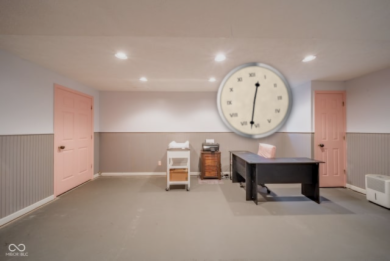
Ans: 12:32
